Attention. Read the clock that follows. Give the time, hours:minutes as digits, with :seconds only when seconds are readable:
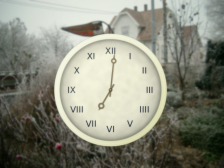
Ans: 7:01
